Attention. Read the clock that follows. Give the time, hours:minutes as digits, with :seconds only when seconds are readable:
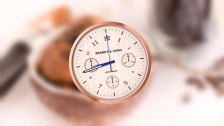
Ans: 8:43
